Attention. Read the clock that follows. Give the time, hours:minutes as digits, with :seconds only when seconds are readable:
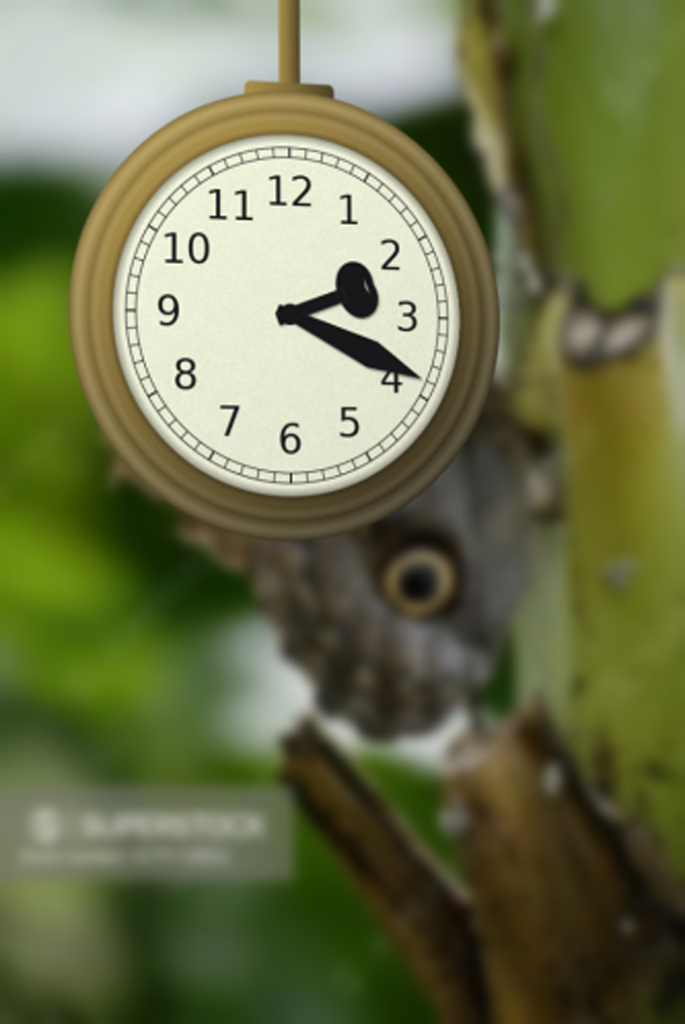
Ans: 2:19
